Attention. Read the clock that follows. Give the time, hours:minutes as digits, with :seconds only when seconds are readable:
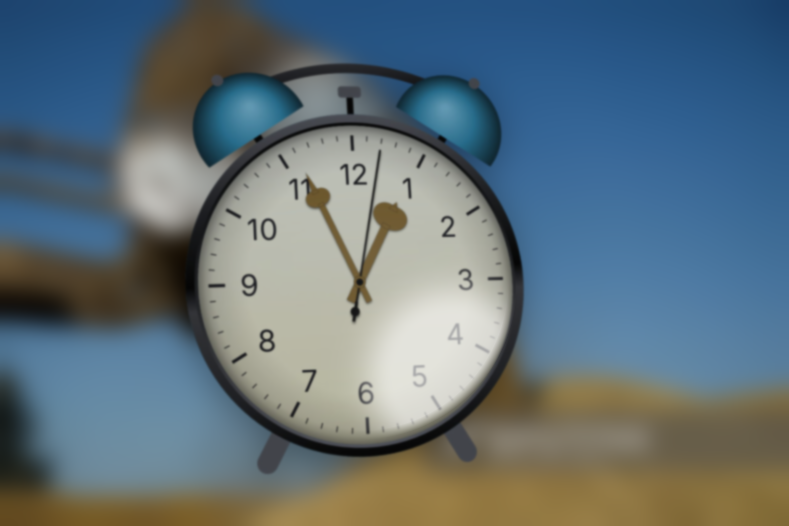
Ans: 12:56:02
